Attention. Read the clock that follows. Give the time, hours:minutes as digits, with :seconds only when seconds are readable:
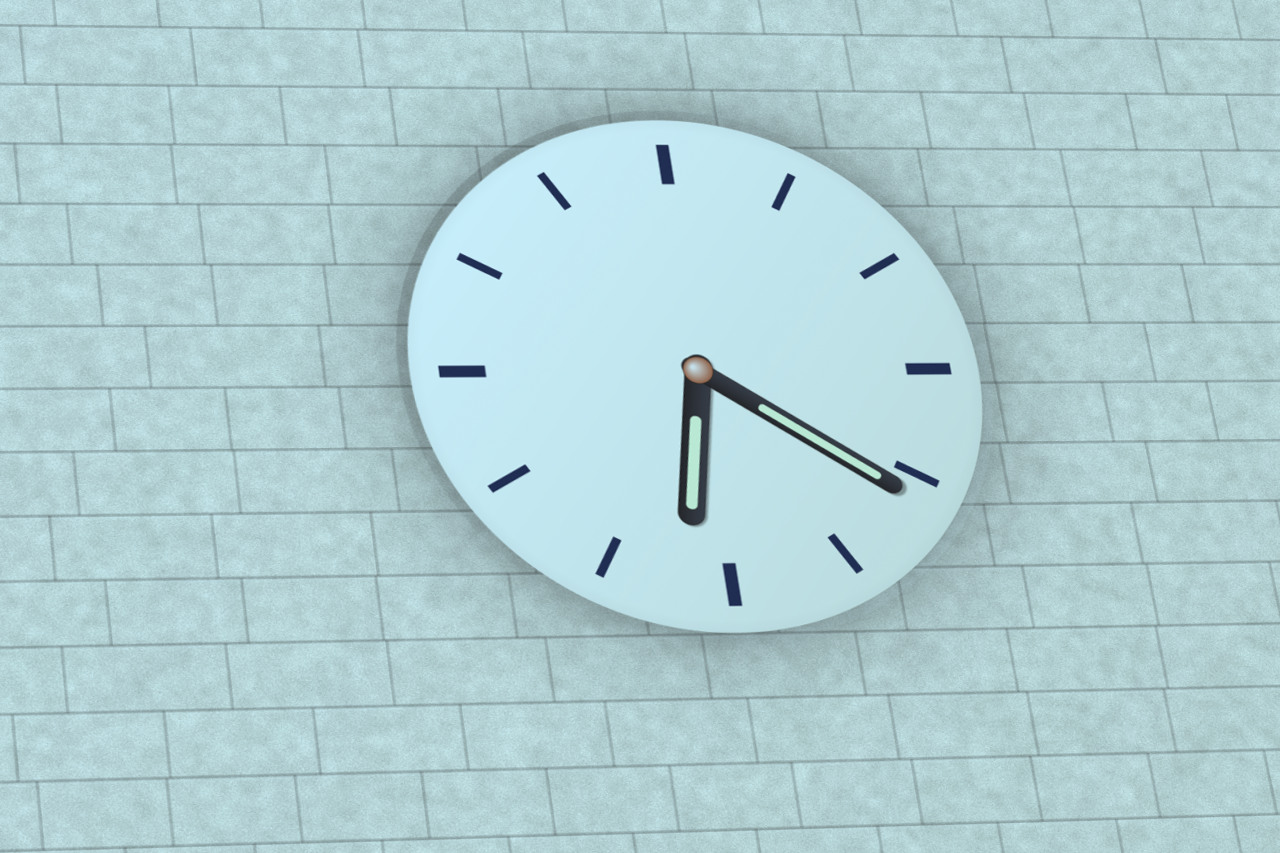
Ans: 6:21
